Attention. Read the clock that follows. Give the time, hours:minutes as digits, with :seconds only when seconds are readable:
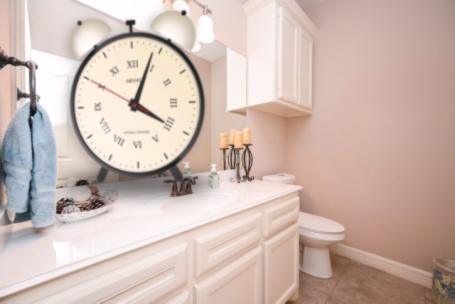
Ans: 4:03:50
